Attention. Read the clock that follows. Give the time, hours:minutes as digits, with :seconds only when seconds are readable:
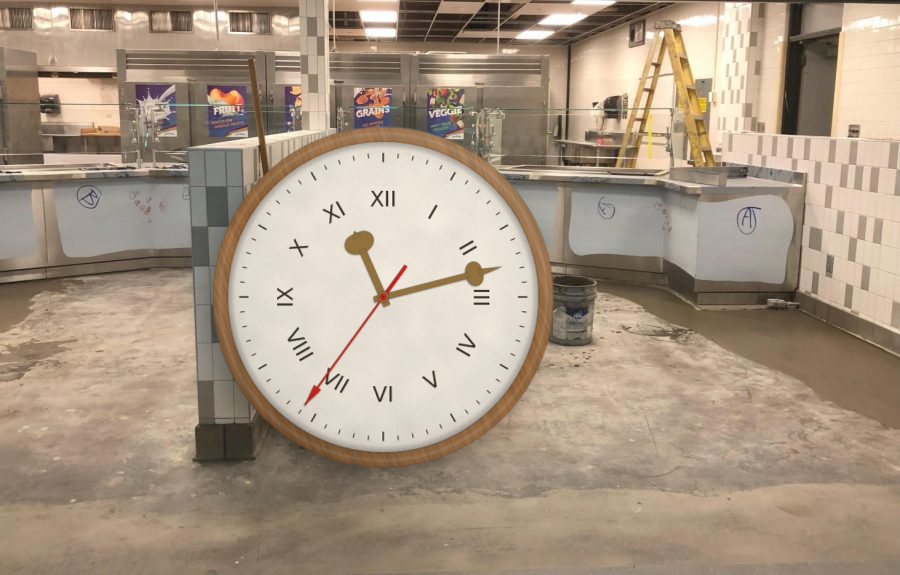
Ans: 11:12:36
